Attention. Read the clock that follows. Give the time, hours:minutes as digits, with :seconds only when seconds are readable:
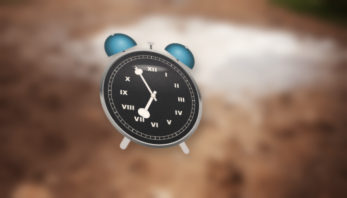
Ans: 6:55
